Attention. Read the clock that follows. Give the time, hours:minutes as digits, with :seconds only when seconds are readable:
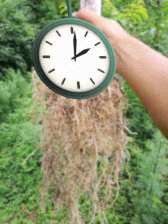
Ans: 2:01
